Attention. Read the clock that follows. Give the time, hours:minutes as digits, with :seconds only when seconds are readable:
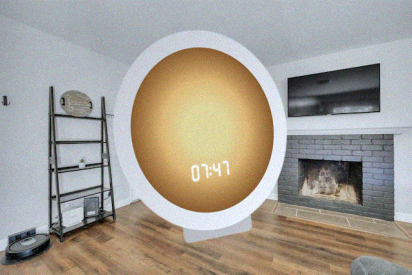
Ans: 7:47
